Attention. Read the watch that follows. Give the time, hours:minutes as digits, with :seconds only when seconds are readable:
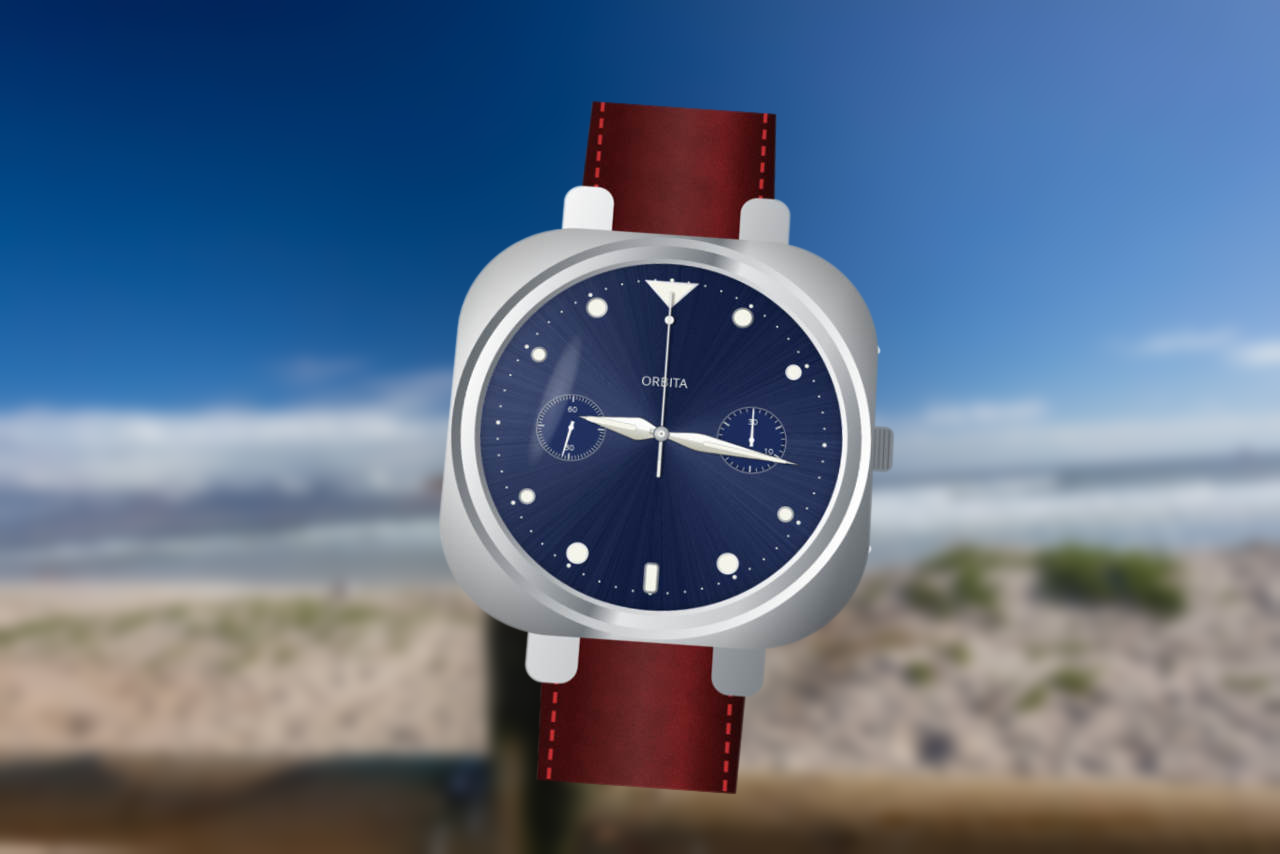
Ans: 9:16:32
